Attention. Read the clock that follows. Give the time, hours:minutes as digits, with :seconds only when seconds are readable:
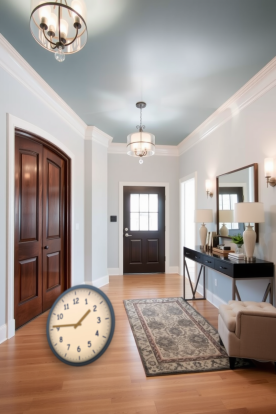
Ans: 1:46
